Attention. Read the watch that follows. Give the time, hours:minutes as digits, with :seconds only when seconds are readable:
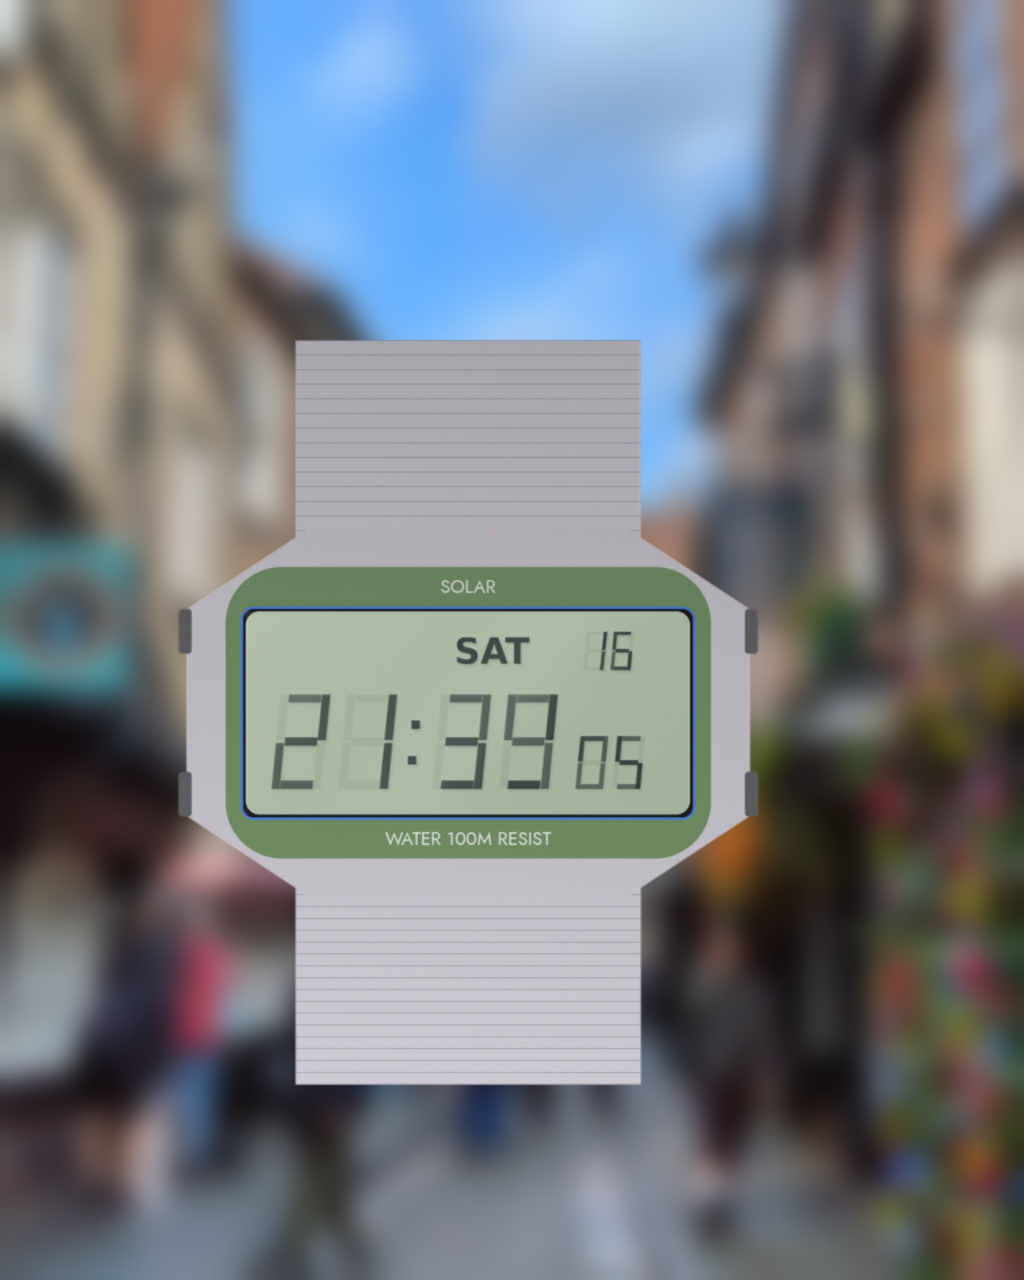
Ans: 21:39:05
